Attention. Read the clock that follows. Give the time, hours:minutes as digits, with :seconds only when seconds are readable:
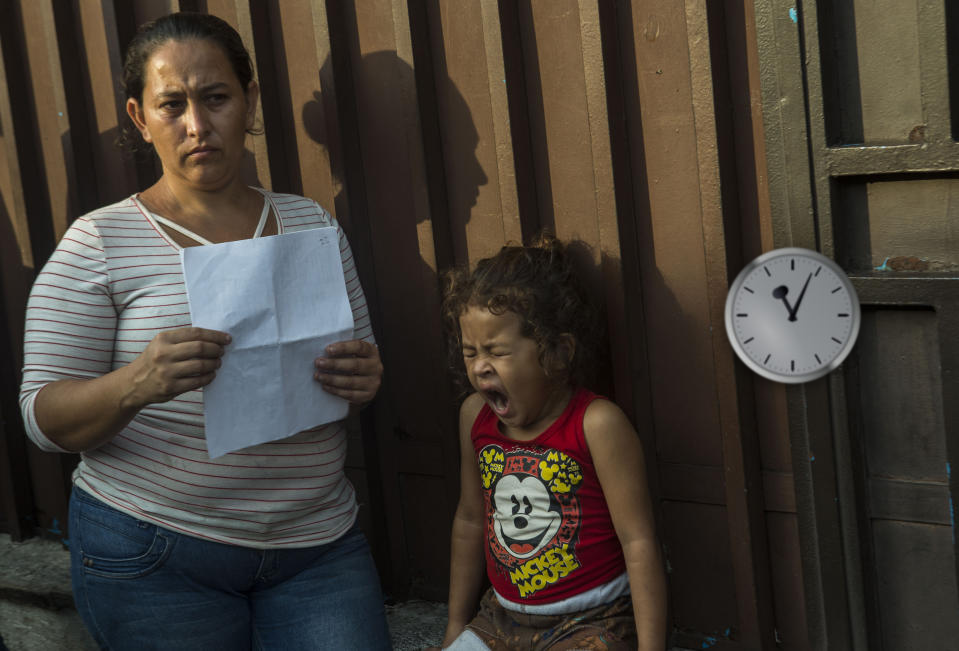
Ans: 11:04
